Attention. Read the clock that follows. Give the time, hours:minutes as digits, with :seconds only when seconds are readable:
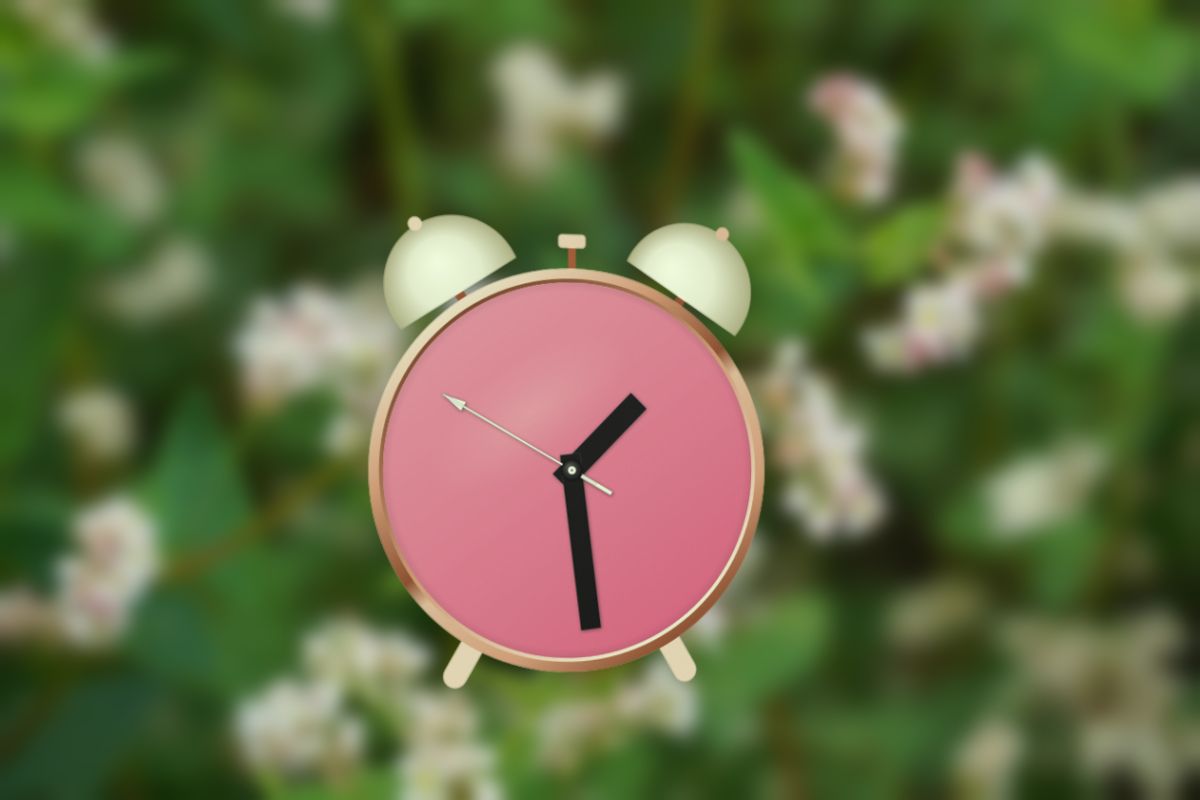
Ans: 1:28:50
